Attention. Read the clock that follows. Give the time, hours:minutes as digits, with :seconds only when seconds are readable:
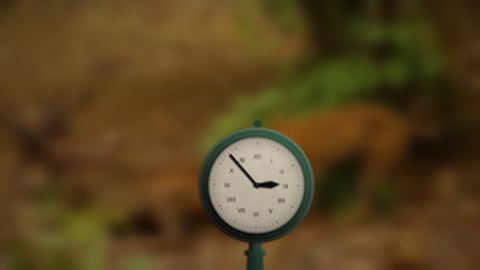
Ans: 2:53
